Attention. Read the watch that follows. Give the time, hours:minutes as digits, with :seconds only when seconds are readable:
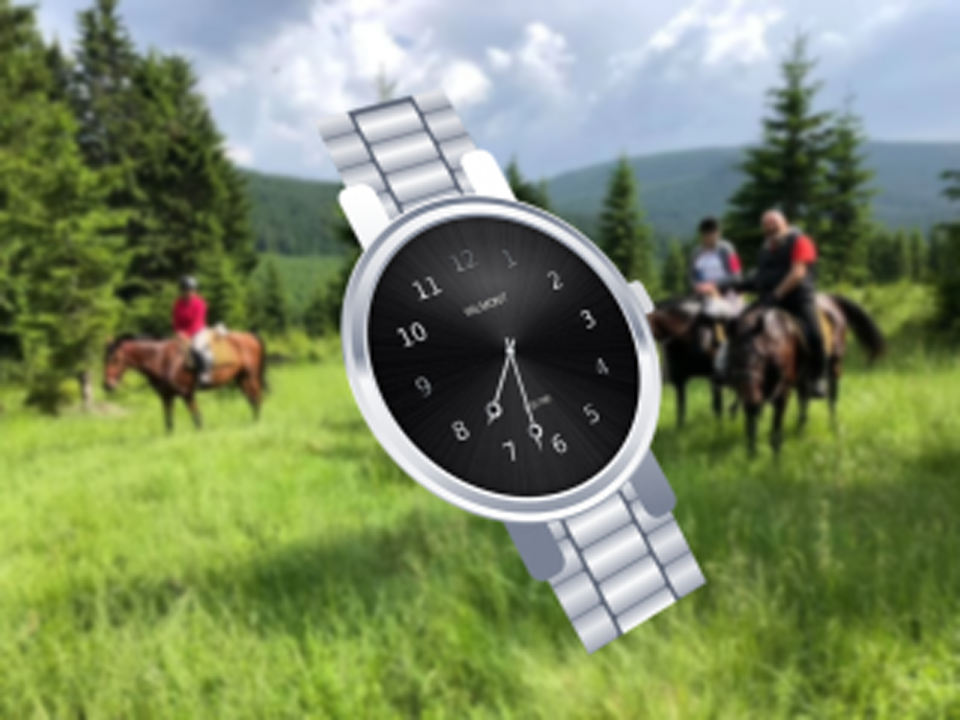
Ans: 7:32
